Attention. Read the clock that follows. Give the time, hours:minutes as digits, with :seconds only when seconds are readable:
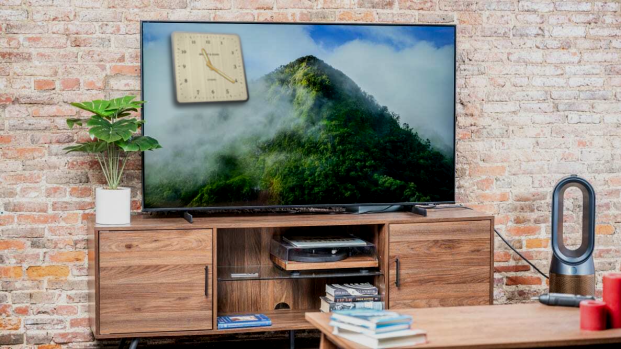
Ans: 11:21
